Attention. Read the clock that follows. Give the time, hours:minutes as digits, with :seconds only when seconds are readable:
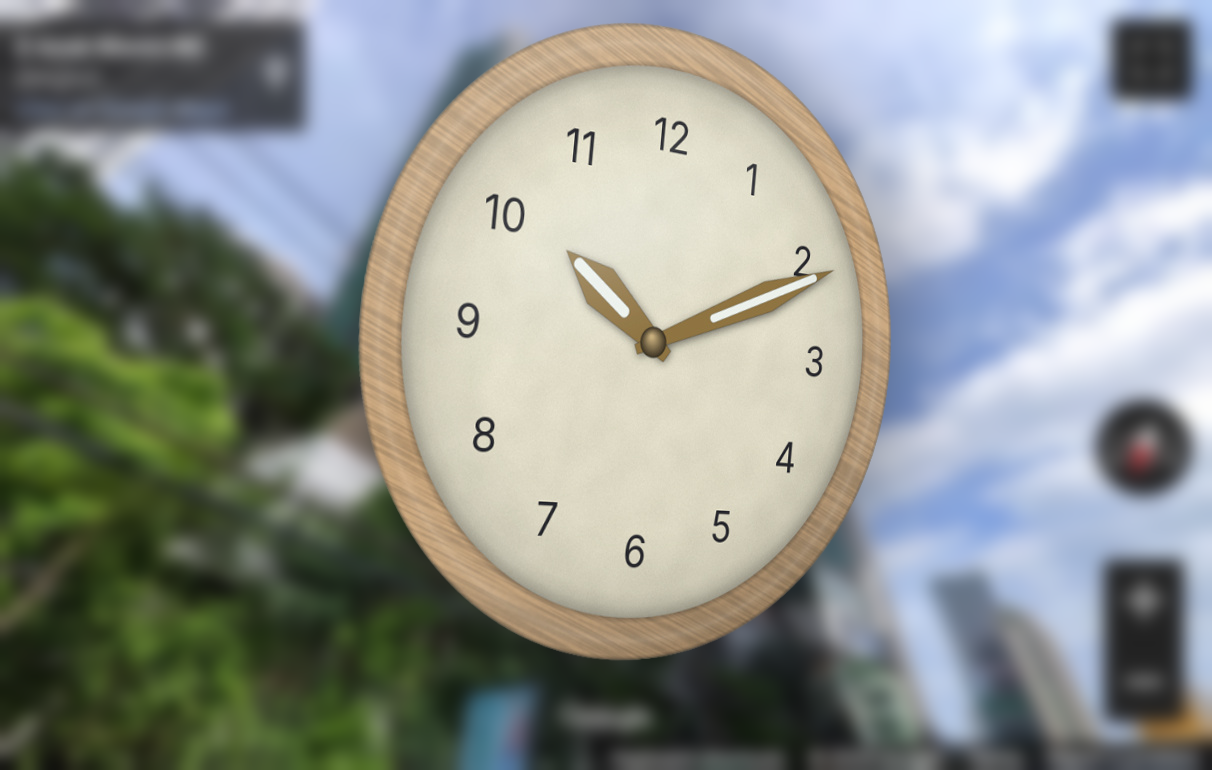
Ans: 10:11
